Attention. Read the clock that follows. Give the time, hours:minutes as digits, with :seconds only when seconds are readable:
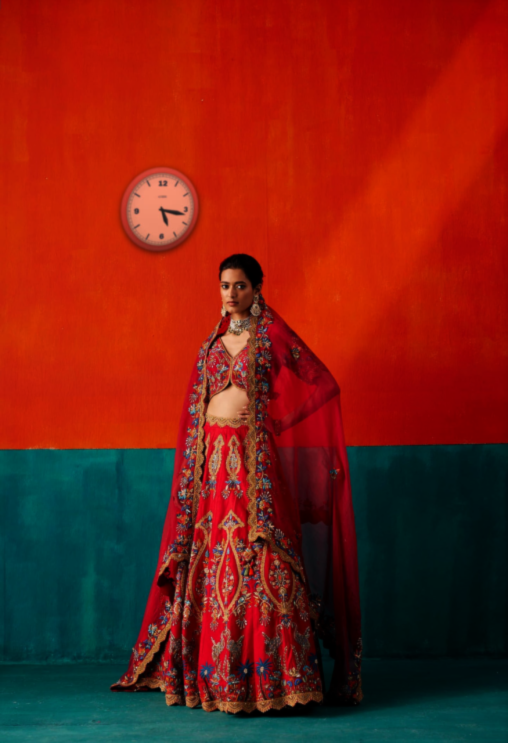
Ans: 5:17
